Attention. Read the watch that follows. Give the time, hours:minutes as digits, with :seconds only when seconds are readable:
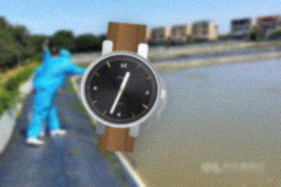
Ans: 12:33
